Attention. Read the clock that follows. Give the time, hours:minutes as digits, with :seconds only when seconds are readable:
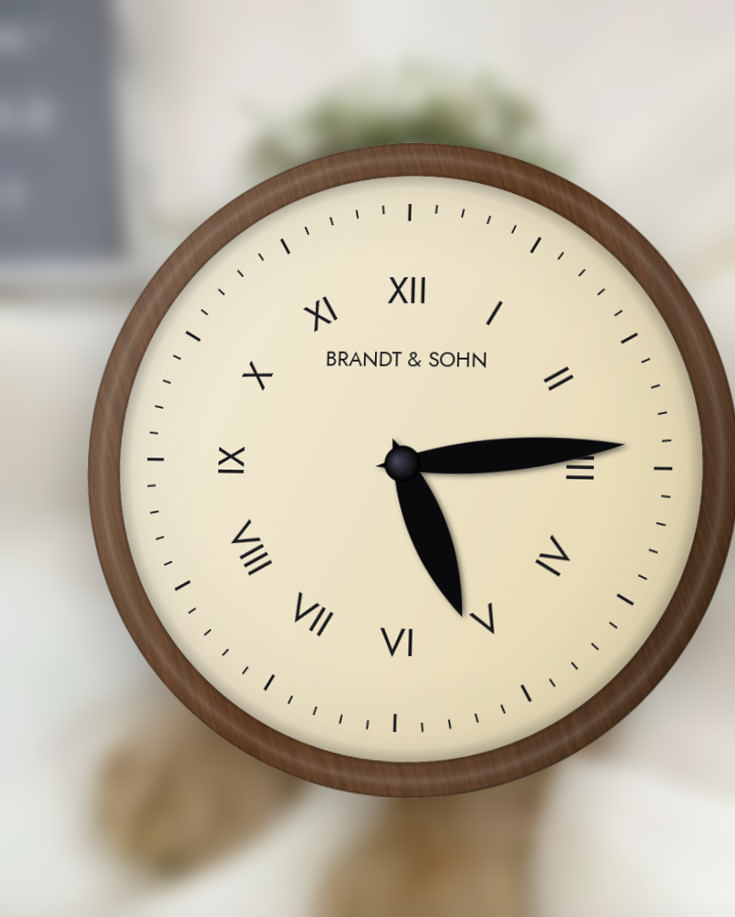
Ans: 5:14
